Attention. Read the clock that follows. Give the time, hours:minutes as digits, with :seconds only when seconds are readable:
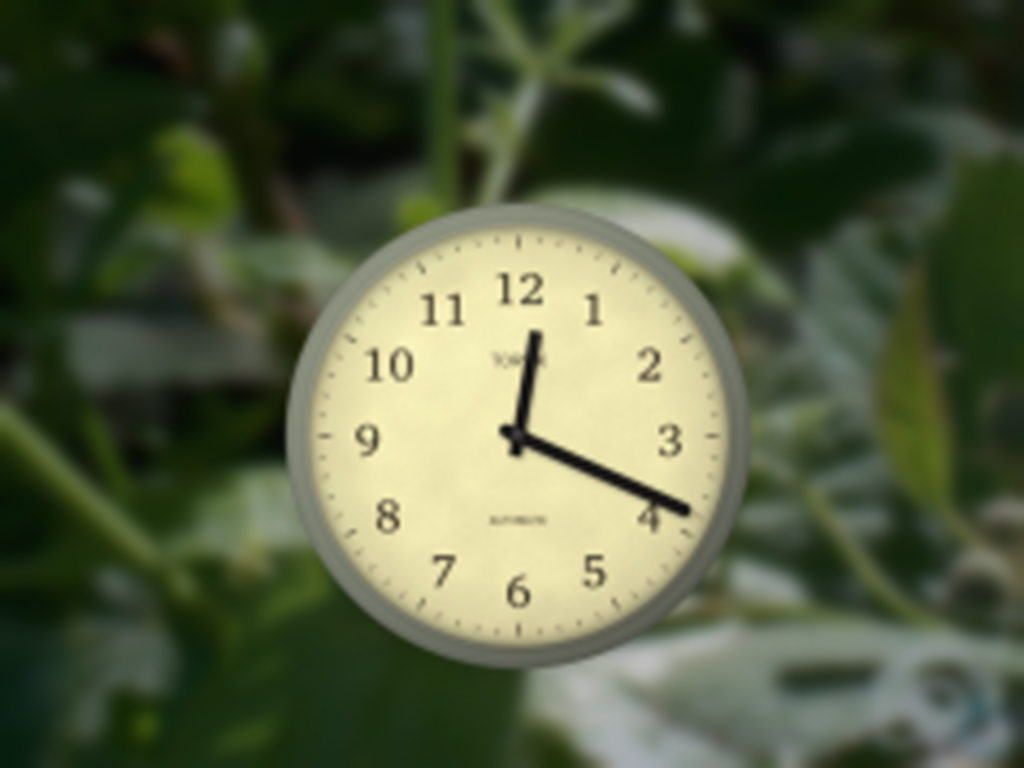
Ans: 12:19
